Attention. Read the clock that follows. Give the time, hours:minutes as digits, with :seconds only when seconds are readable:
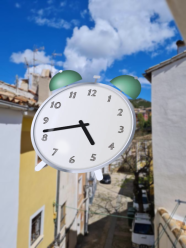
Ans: 4:42
